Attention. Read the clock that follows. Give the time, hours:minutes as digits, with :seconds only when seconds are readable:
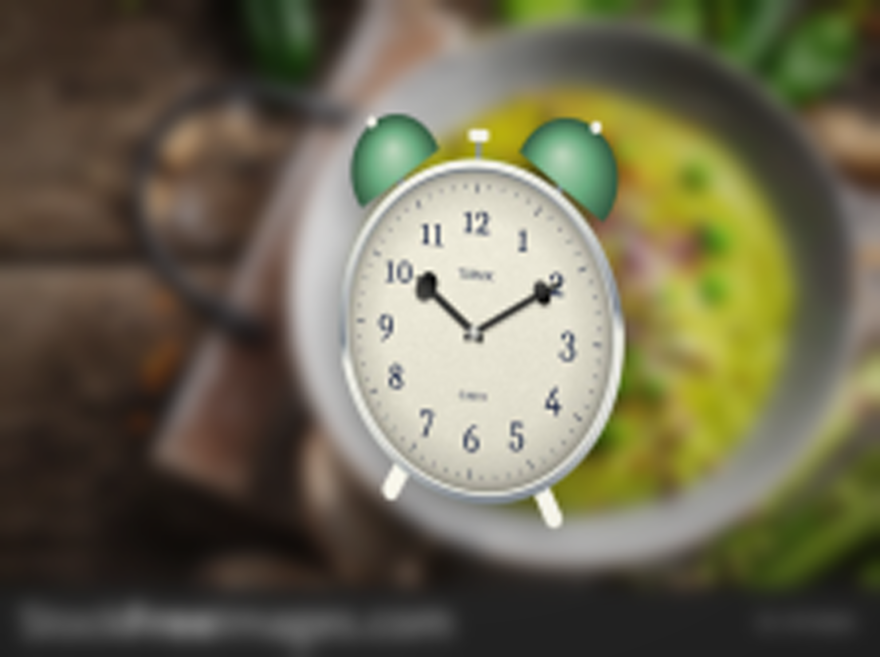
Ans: 10:10
